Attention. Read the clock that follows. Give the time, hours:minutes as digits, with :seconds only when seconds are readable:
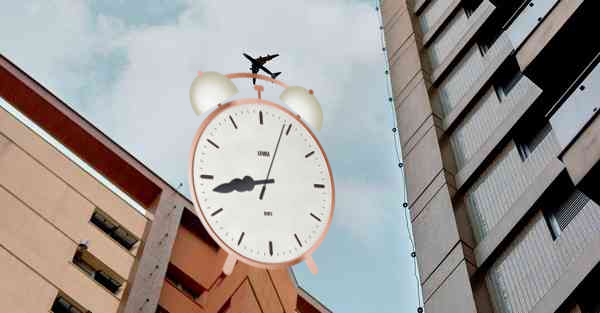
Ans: 8:43:04
